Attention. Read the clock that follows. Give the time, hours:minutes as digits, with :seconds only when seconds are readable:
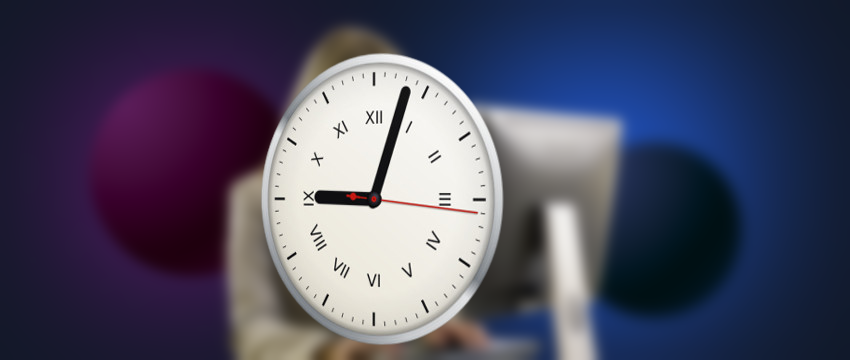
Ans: 9:03:16
